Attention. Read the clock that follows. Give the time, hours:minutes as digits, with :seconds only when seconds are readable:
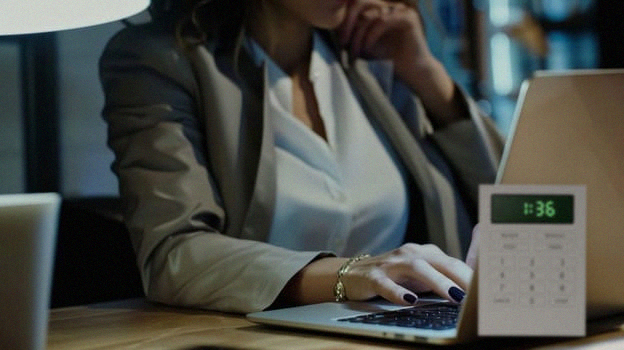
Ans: 1:36
